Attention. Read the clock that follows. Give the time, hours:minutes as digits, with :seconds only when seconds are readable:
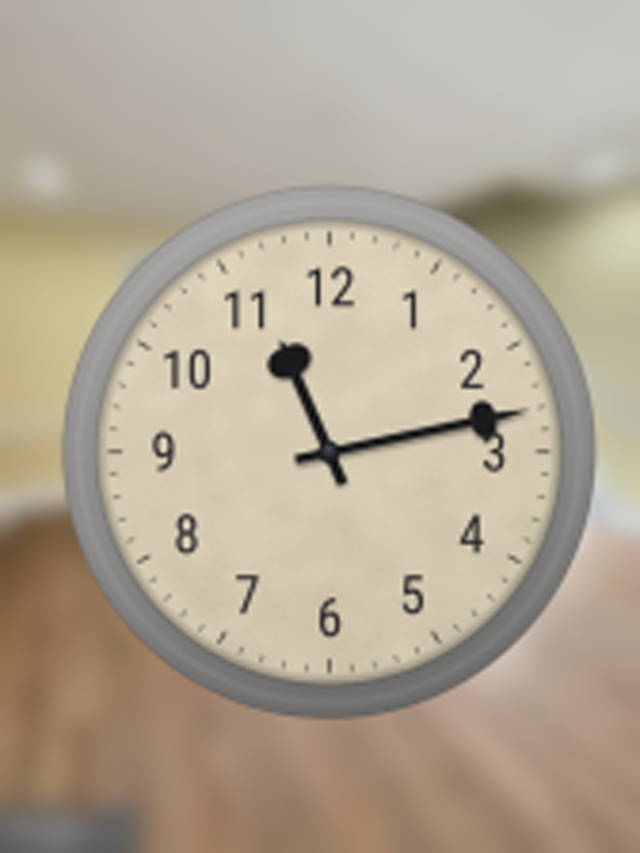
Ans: 11:13
